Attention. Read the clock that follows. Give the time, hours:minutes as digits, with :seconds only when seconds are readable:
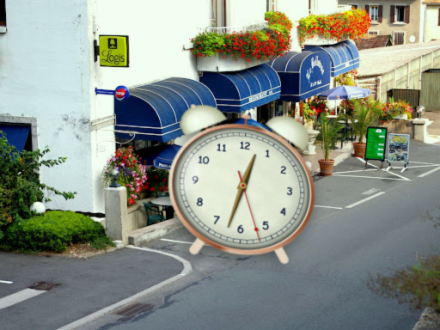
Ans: 12:32:27
